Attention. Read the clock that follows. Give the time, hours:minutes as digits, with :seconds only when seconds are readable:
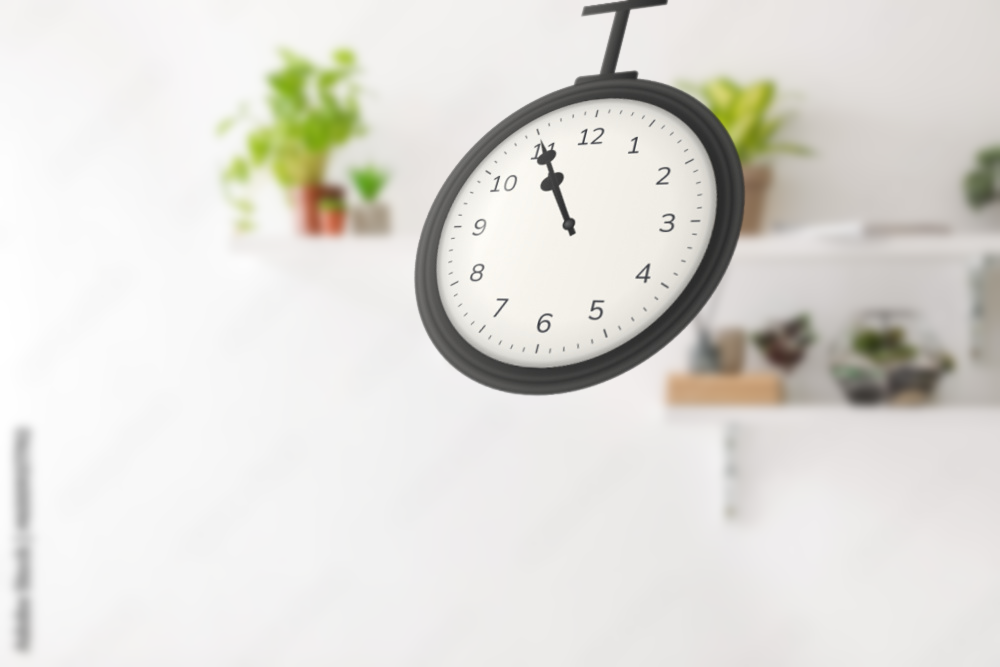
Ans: 10:55
